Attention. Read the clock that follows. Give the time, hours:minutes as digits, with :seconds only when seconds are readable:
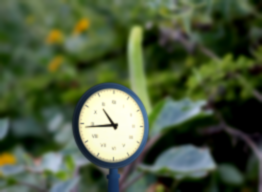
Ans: 10:44
